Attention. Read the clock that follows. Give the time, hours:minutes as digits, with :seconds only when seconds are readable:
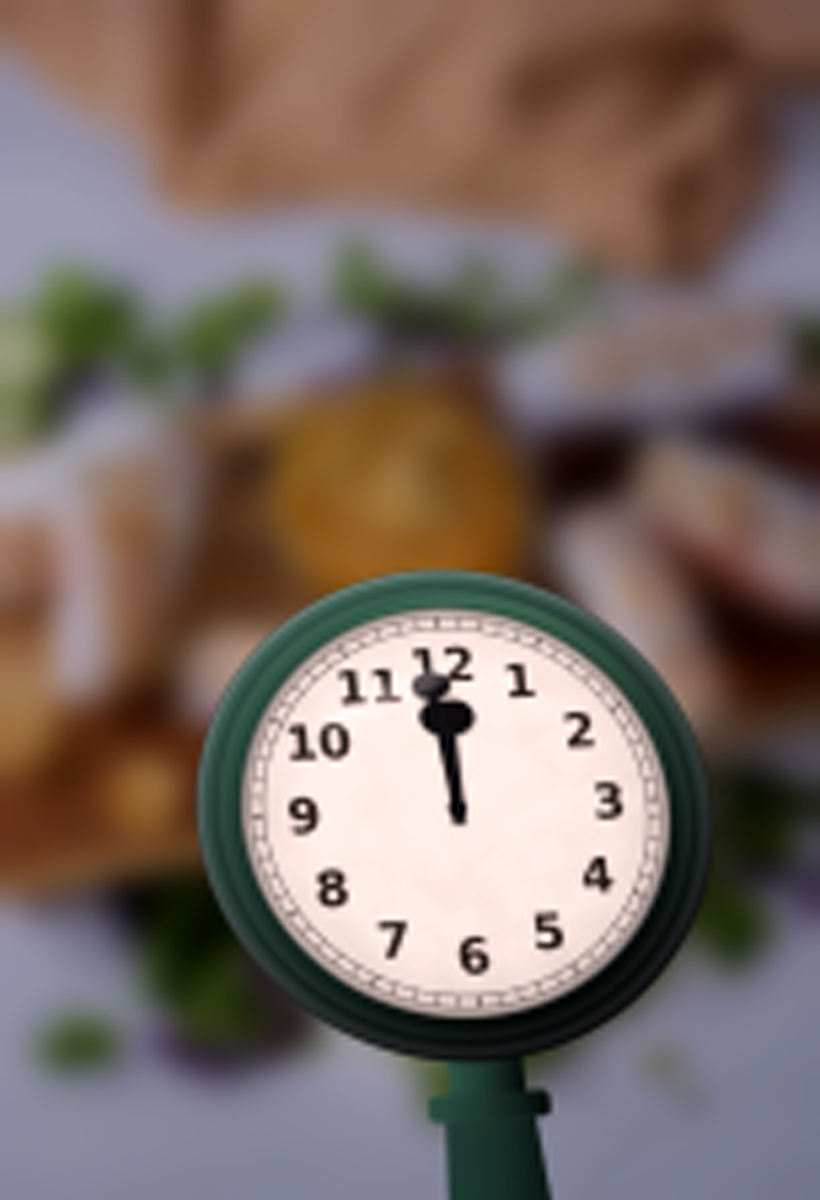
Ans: 11:59
